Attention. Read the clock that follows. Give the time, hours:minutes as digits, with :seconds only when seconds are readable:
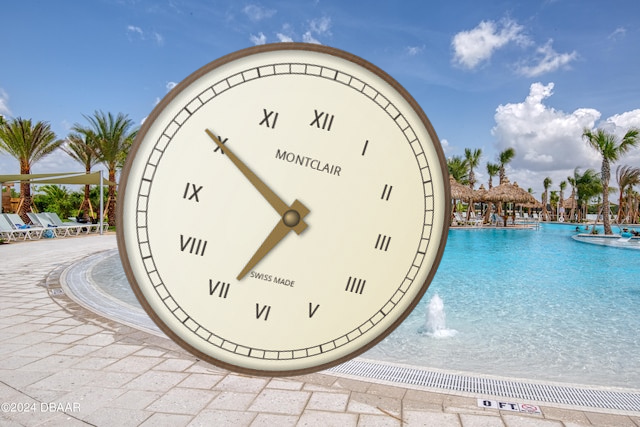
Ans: 6:50
